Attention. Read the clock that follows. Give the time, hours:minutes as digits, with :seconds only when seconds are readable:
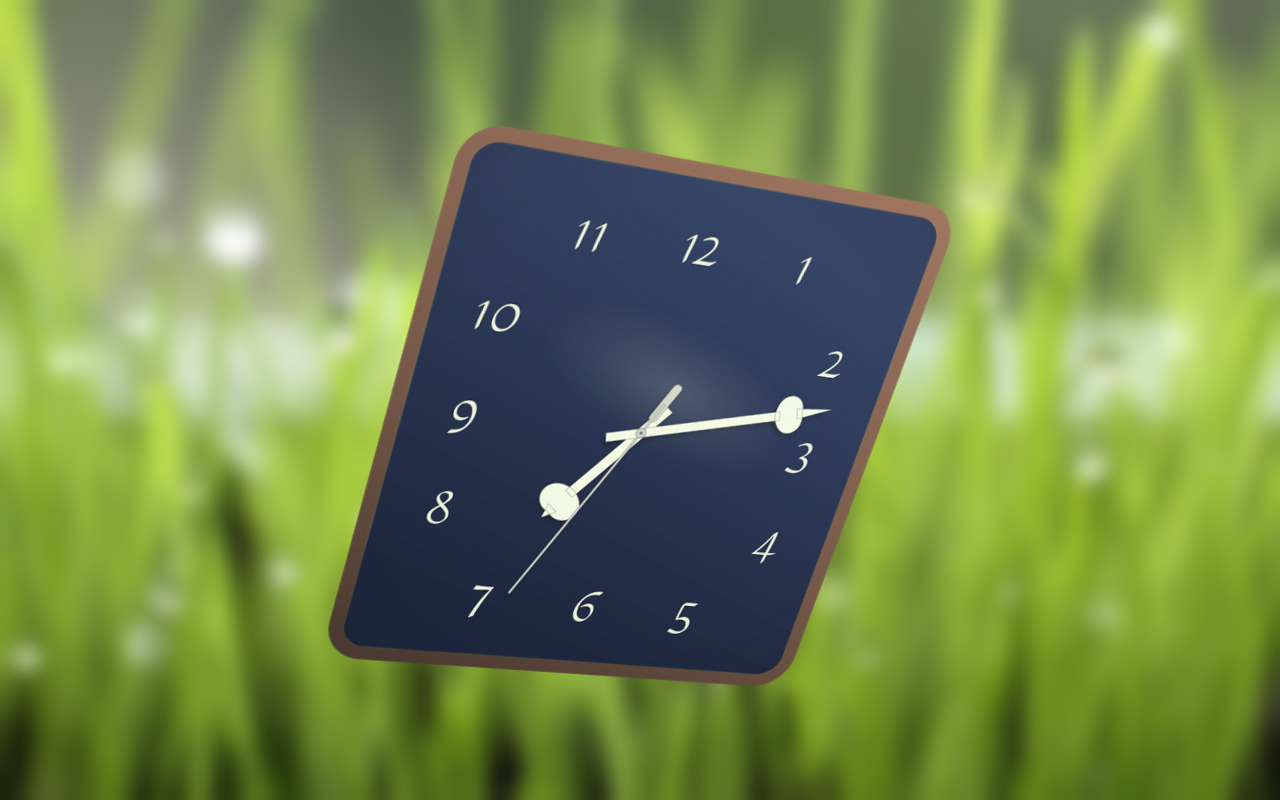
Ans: 7:12:34
